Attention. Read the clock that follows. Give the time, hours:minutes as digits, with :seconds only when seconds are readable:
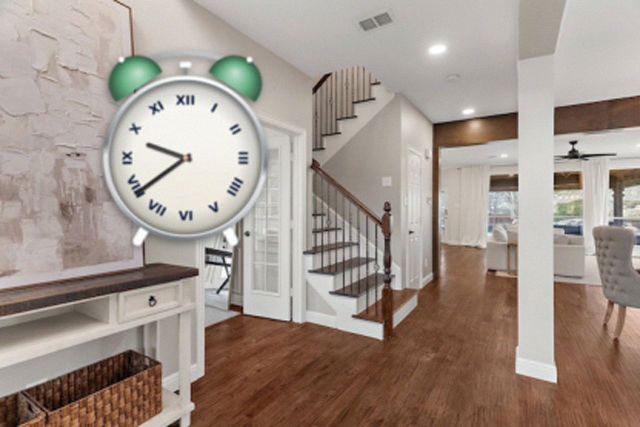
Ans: 9:39
